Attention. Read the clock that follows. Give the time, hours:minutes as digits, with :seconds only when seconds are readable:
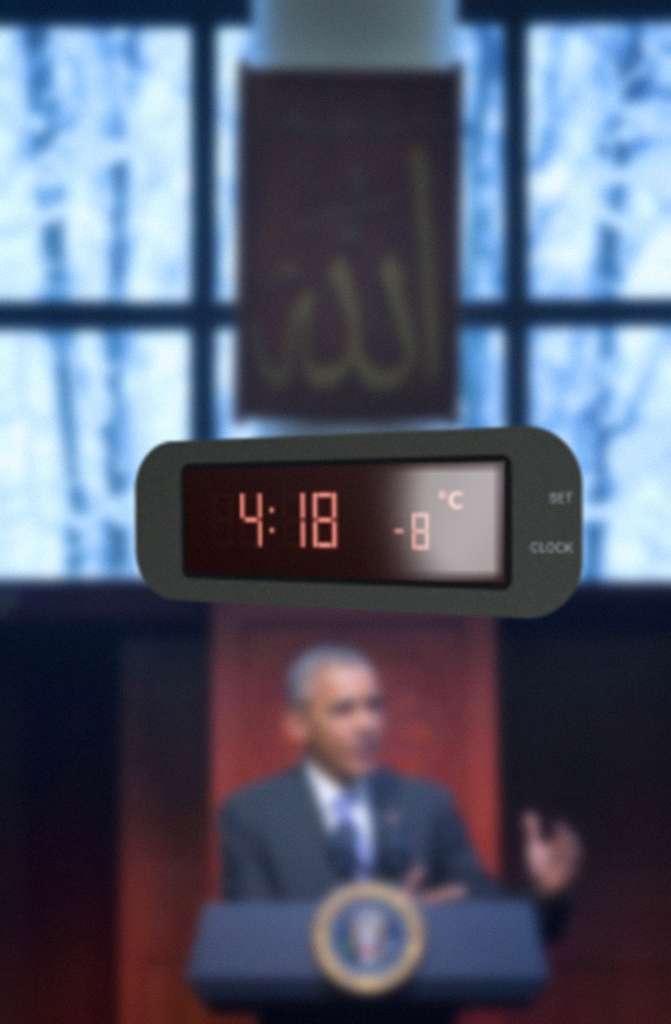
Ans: 4:18
